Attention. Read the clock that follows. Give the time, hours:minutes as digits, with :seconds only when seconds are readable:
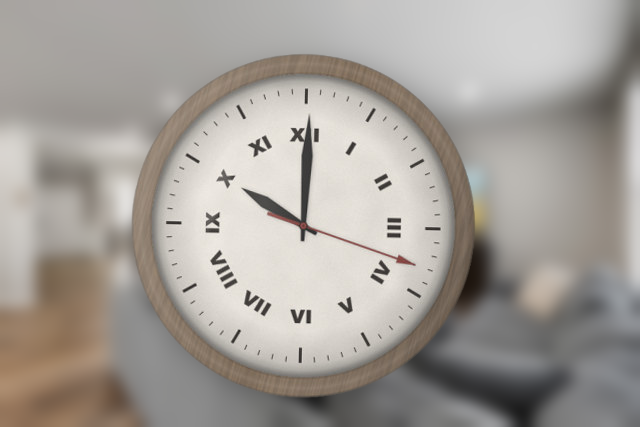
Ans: 10:00:18
